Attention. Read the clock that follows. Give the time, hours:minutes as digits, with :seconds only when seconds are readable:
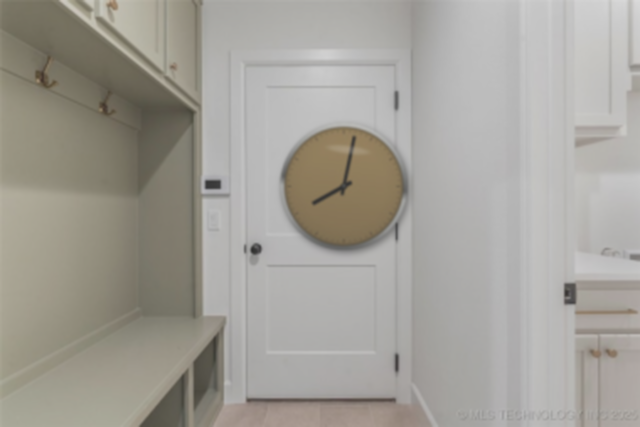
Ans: 8:02
